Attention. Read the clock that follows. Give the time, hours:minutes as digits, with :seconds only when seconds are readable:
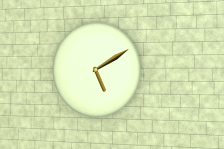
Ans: 5:10
